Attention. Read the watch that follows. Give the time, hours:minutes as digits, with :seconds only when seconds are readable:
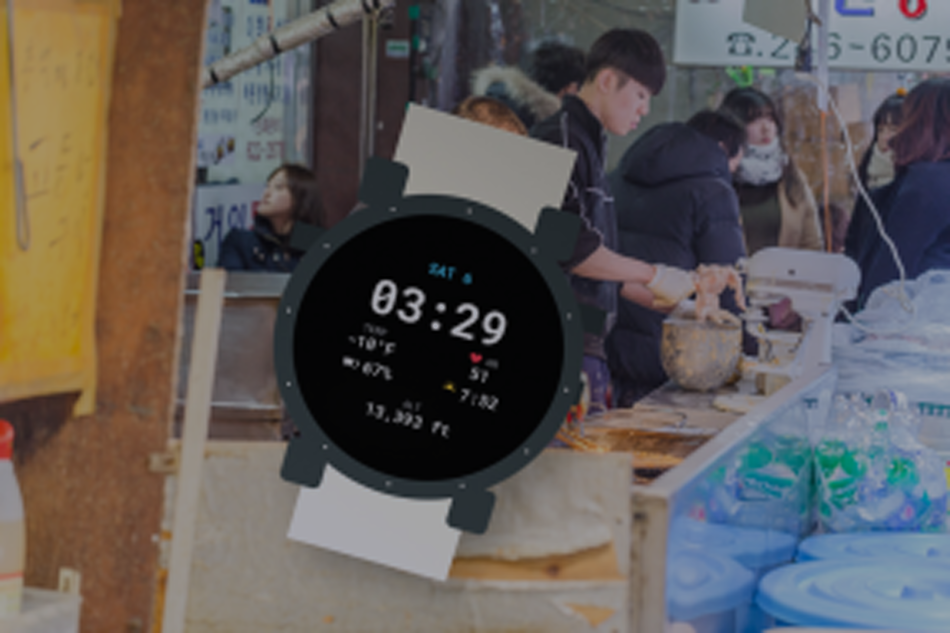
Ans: 3:29
